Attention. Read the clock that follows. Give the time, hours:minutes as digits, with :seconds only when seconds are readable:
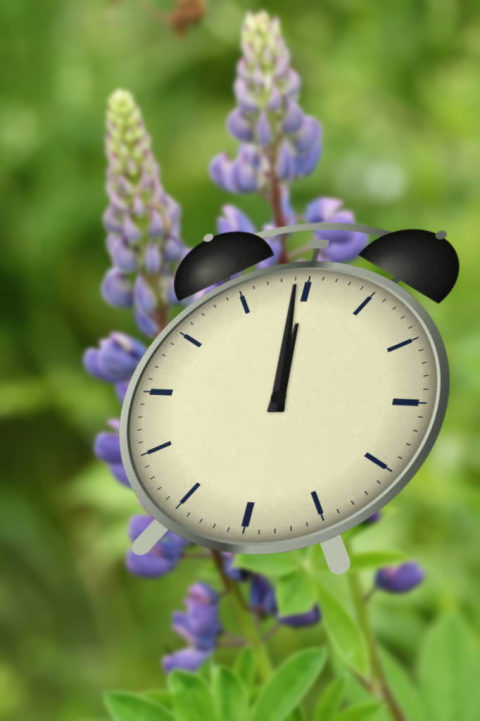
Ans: 11:59
